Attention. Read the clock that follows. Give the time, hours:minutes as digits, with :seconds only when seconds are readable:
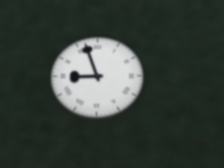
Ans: 8:57
